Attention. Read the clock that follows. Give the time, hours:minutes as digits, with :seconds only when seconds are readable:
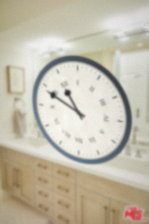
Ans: 11:54
